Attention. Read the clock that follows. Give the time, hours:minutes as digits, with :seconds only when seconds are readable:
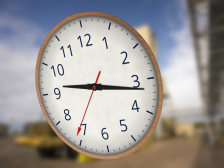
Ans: 9:16:36
